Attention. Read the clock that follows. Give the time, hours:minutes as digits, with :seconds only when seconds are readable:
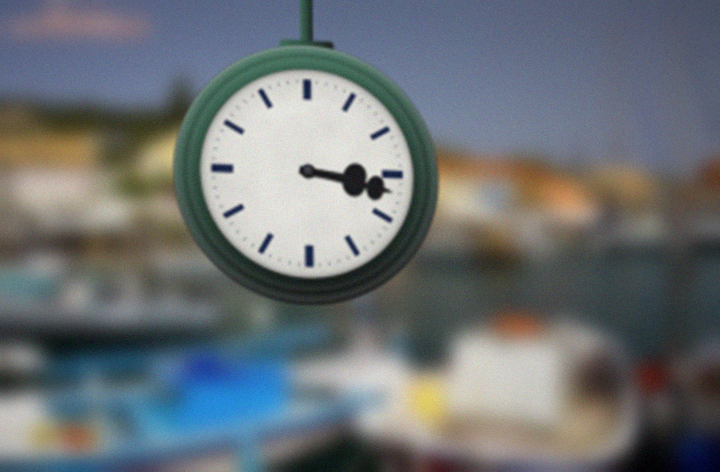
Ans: 3:17
